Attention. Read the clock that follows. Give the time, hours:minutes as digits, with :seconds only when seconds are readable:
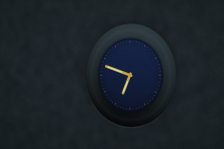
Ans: 6:48
